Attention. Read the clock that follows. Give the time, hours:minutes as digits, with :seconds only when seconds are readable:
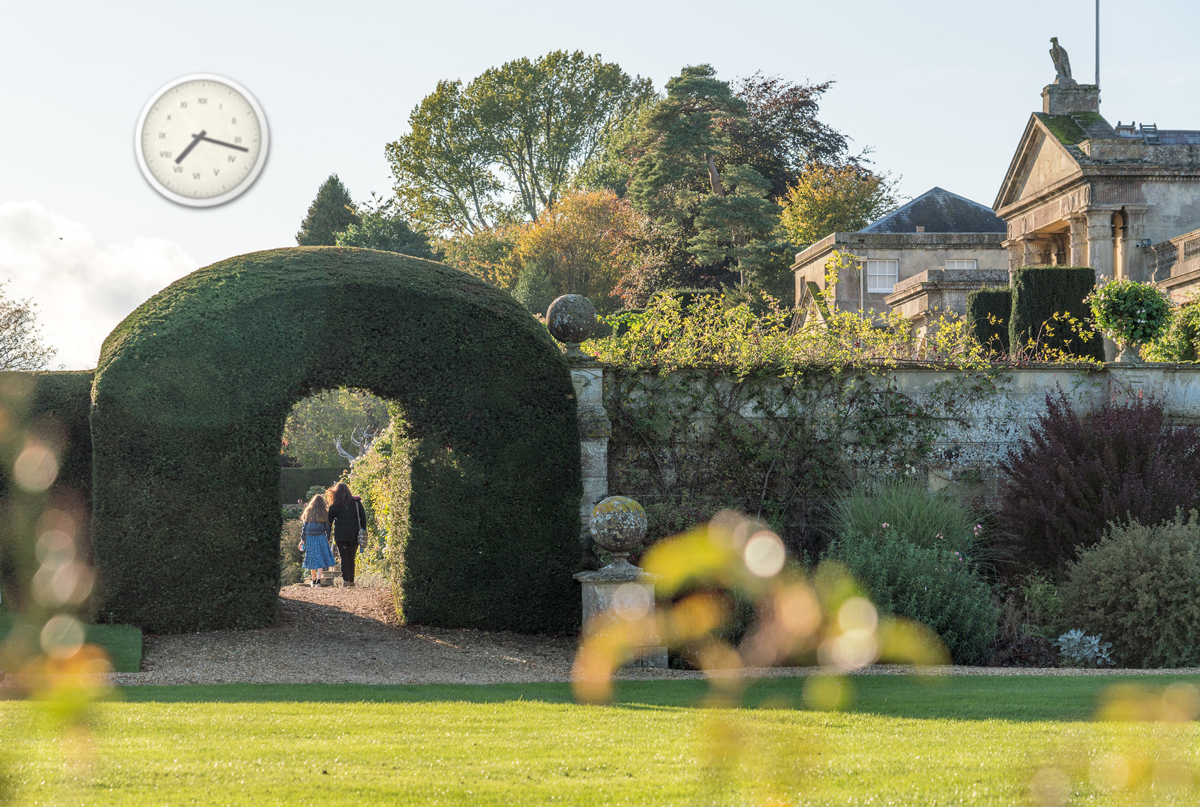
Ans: 7:17
